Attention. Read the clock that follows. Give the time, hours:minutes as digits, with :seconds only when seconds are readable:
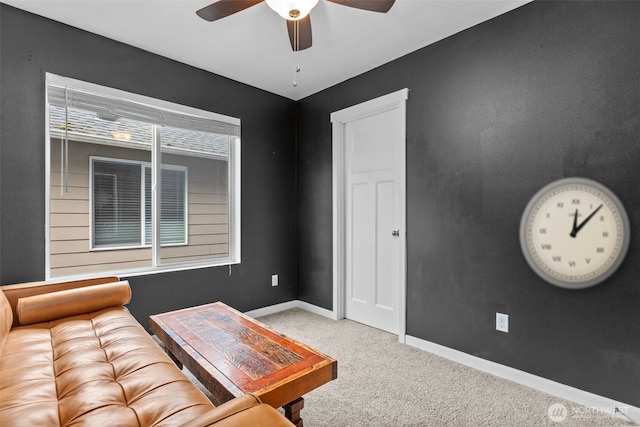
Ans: 12:07
